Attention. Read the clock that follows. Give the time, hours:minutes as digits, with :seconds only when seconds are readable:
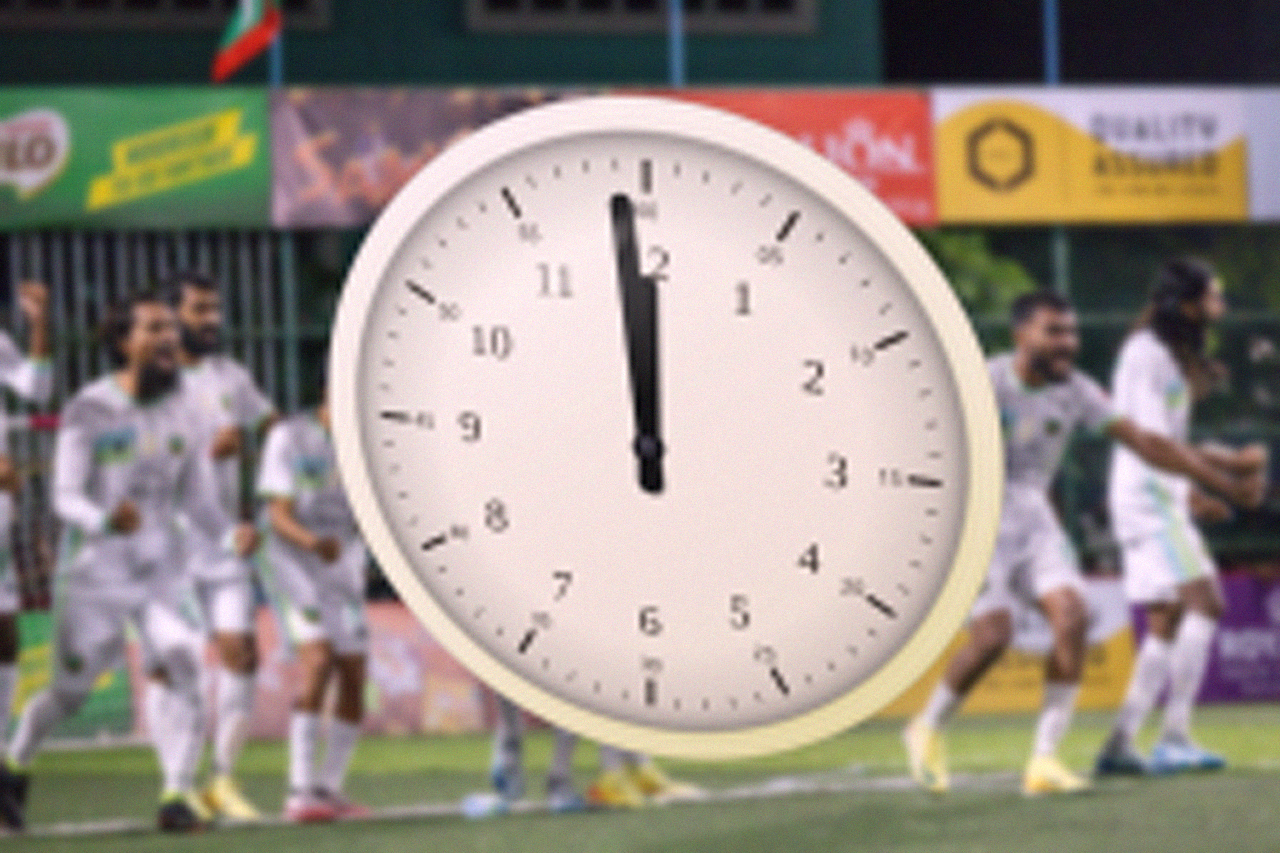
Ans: 11:59
